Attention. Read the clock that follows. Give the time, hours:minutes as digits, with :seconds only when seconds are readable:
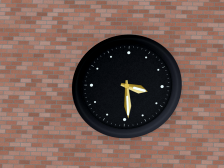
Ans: 3:29
